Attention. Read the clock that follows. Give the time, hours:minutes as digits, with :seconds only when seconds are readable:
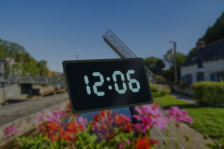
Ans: 12:06
